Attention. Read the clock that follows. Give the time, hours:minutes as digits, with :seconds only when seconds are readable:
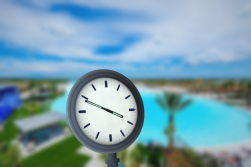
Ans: 3:49
